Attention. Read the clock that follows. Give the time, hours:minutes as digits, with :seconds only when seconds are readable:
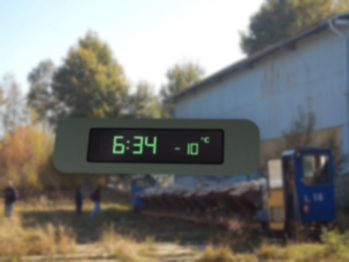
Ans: 6:34
